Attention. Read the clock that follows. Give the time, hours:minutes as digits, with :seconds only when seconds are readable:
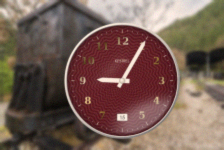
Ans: 9:05
